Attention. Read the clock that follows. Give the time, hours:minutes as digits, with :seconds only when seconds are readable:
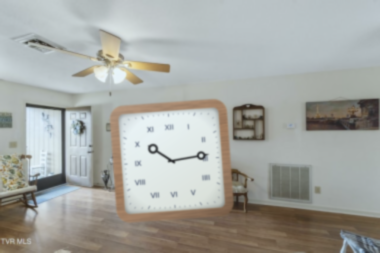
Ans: 10:14
